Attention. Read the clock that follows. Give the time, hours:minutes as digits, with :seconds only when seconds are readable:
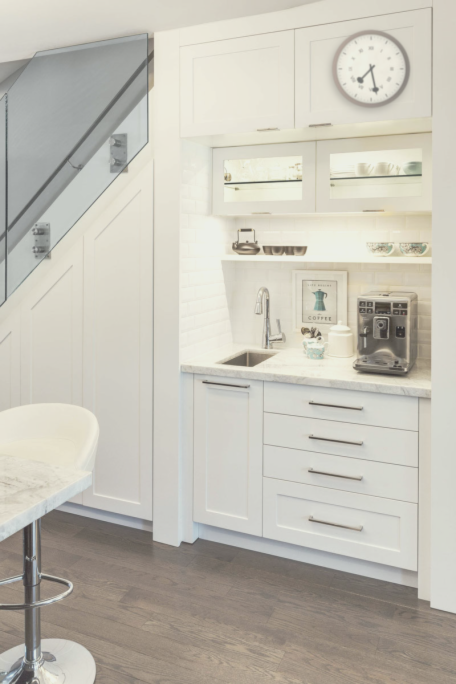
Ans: 7:28
